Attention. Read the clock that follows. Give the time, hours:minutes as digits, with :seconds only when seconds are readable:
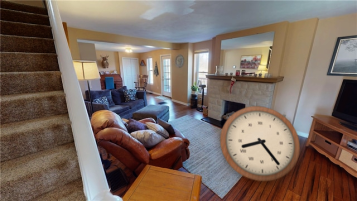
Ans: 8:24
